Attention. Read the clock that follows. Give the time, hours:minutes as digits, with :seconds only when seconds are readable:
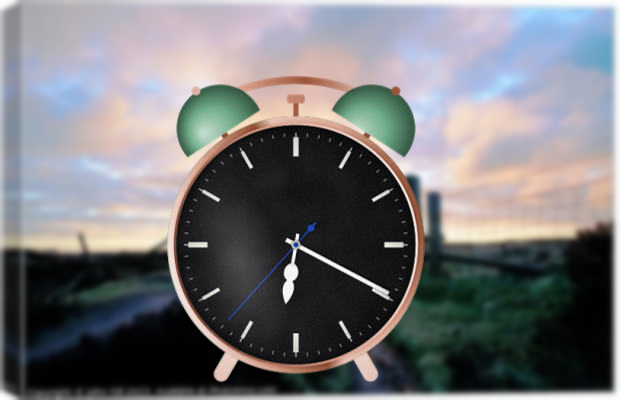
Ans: 6:19:37
